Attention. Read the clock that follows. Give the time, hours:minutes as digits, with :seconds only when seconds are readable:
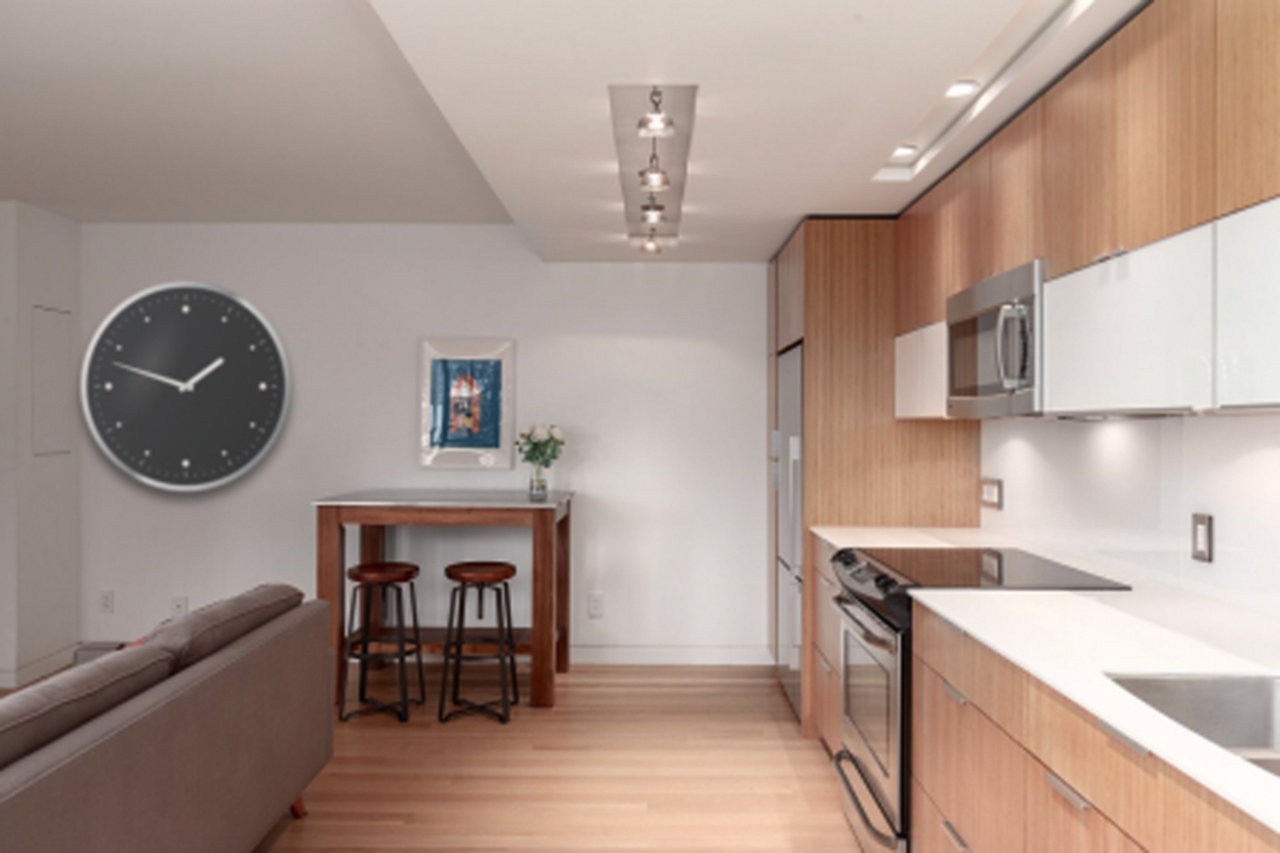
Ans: 1:48
